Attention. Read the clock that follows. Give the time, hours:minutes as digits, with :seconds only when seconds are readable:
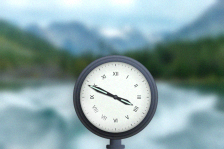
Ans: 3:49
